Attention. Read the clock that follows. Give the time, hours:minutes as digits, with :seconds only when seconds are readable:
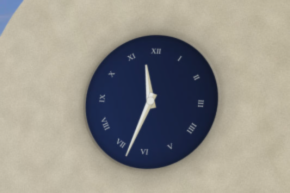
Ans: 11:33
